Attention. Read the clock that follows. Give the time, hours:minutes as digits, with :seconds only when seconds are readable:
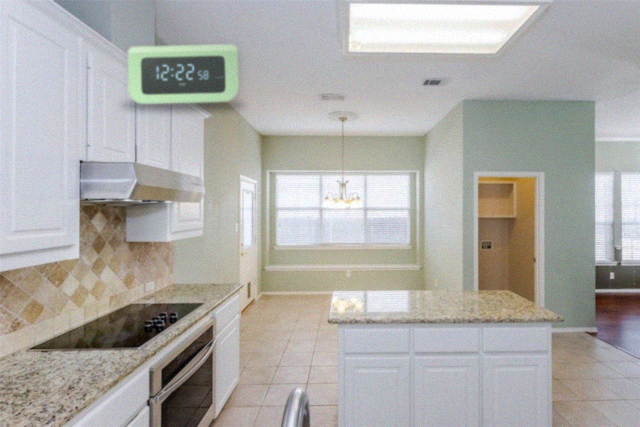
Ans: 12:22
